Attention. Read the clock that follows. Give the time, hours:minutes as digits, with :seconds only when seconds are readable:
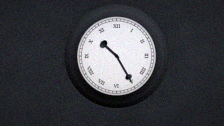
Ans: 10:25
